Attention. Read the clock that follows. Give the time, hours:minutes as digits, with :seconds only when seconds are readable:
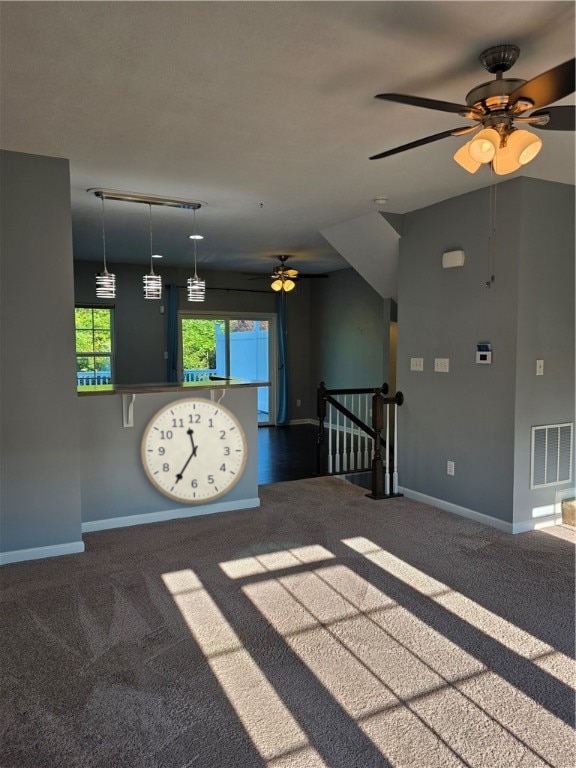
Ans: 11:35
